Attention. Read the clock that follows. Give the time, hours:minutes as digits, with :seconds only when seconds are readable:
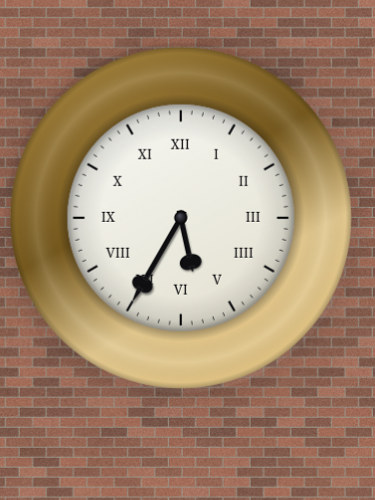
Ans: 5:35
